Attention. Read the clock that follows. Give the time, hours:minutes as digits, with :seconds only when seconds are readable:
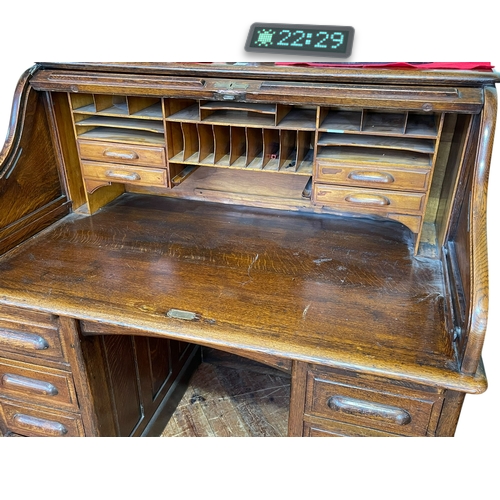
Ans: 22:29
